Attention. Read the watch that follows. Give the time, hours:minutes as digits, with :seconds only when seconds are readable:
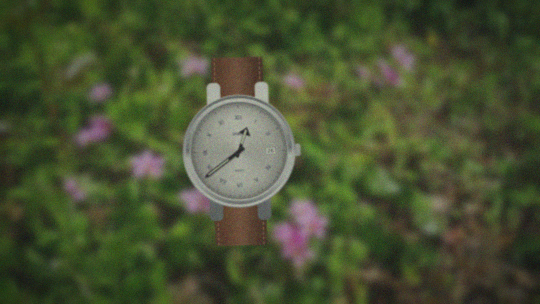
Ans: 12:39
